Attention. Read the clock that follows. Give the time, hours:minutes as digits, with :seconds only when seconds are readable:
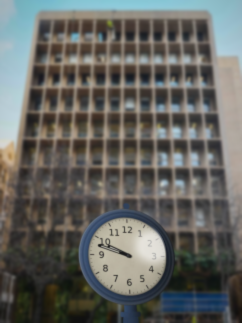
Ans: 9:48
